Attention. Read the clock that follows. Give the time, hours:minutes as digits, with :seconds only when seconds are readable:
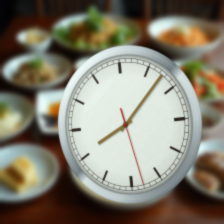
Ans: 8:07:28
